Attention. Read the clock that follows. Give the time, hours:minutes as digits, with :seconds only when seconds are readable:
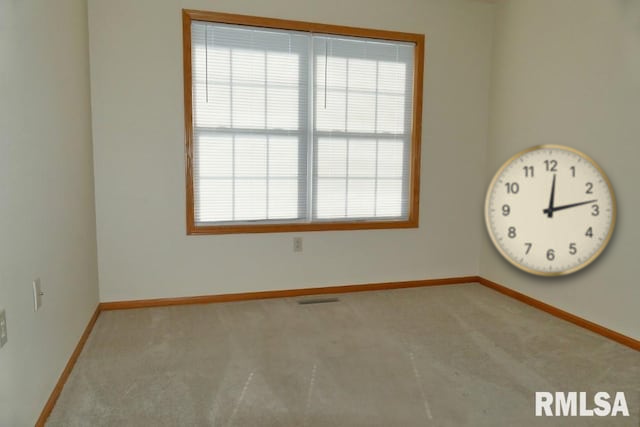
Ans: 12:13
